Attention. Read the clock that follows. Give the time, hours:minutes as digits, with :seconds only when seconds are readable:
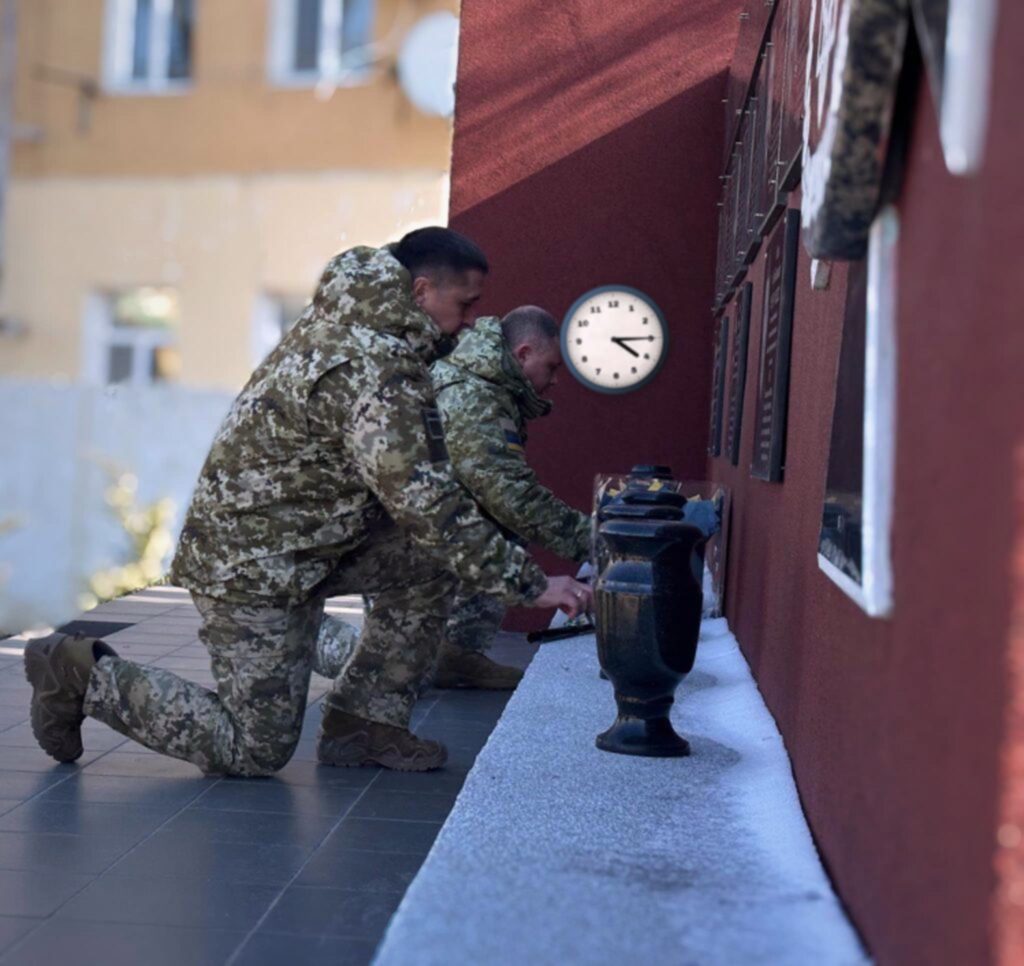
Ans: 4:15
